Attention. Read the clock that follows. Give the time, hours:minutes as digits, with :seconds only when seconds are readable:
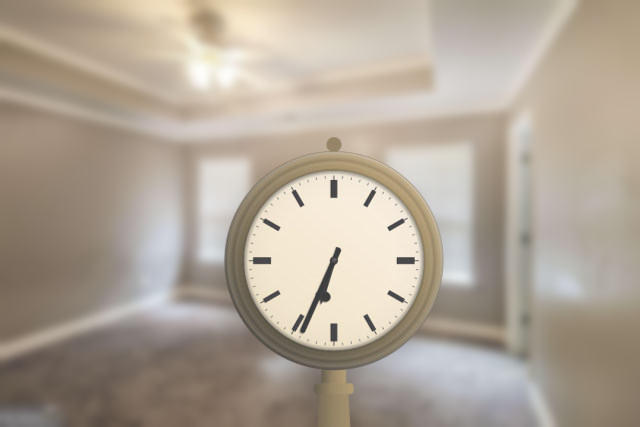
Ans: 6:34
